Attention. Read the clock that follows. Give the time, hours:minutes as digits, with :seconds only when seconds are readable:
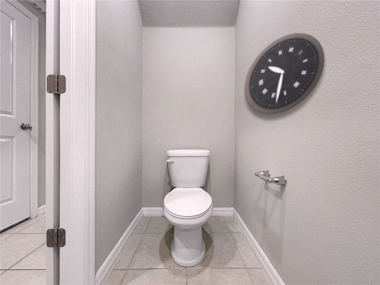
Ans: 9:28
